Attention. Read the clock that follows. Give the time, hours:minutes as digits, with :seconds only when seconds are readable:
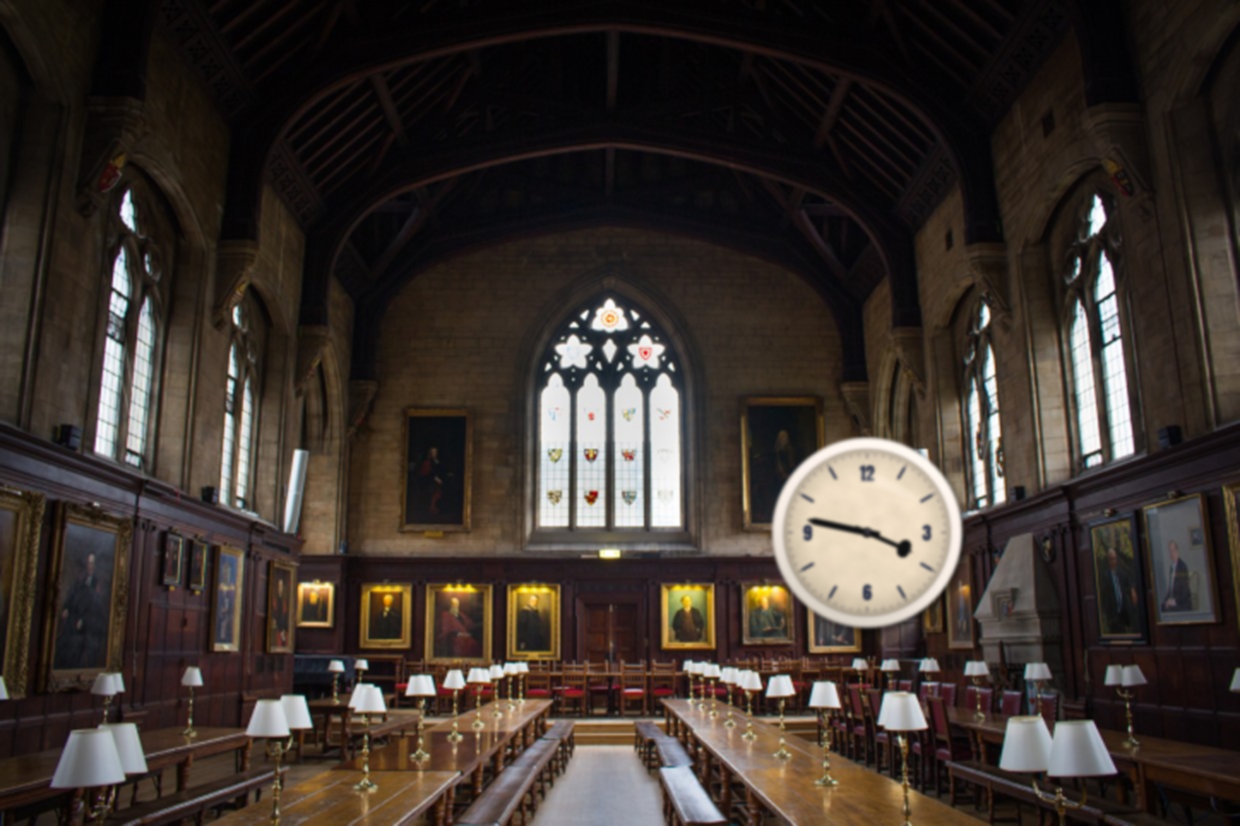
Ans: 3:47
